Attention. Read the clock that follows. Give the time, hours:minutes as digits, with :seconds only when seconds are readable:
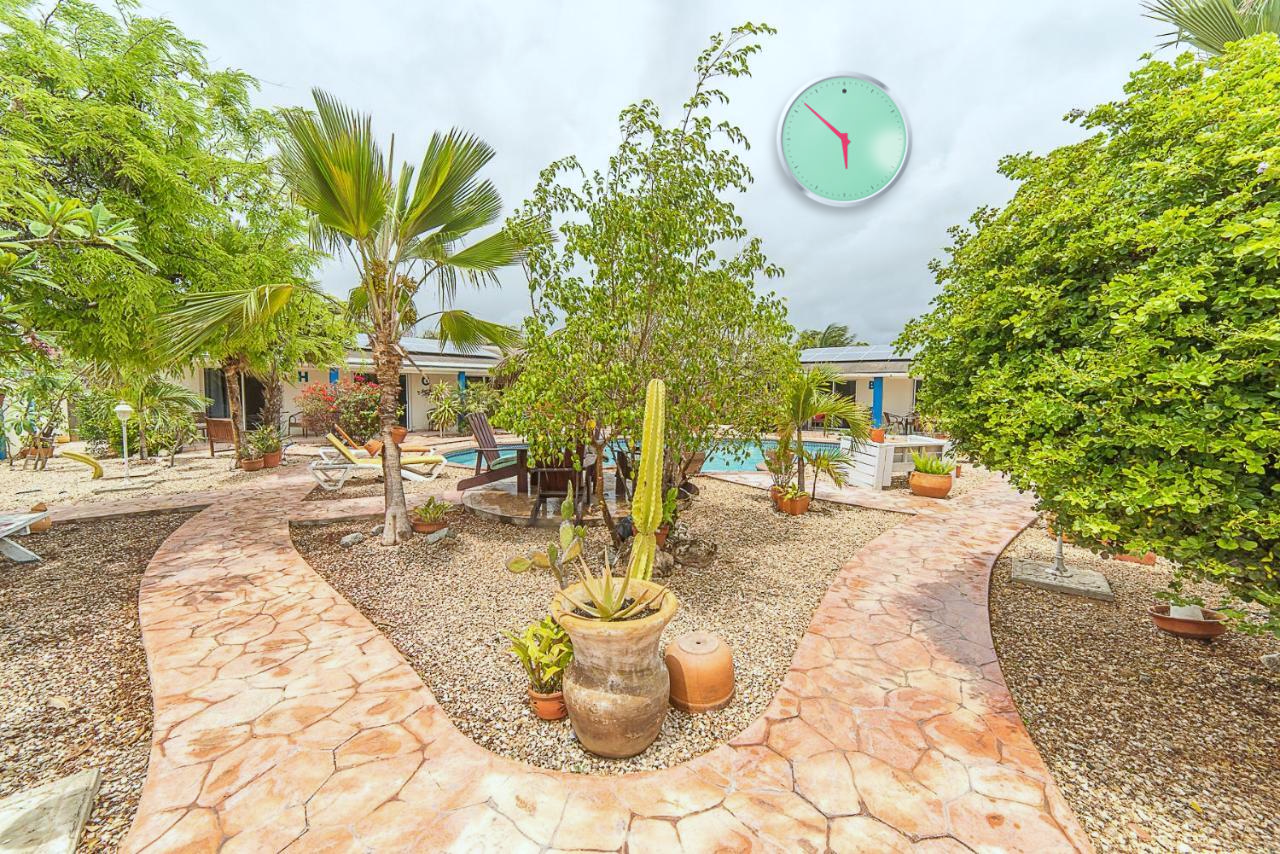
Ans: 5:52
